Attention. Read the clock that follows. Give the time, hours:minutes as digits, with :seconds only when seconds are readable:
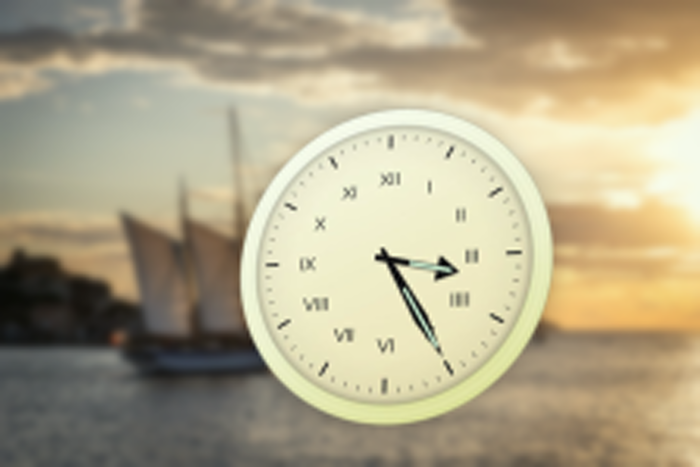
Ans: 3:25
